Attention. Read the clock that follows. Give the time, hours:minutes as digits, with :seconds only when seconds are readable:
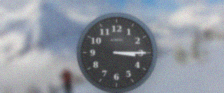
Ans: 3:15
